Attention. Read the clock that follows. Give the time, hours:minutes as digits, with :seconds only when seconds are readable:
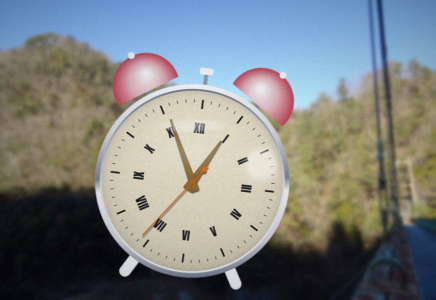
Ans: 12:55:36
